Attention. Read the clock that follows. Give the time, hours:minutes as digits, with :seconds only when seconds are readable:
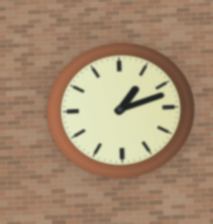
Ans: 1:12
